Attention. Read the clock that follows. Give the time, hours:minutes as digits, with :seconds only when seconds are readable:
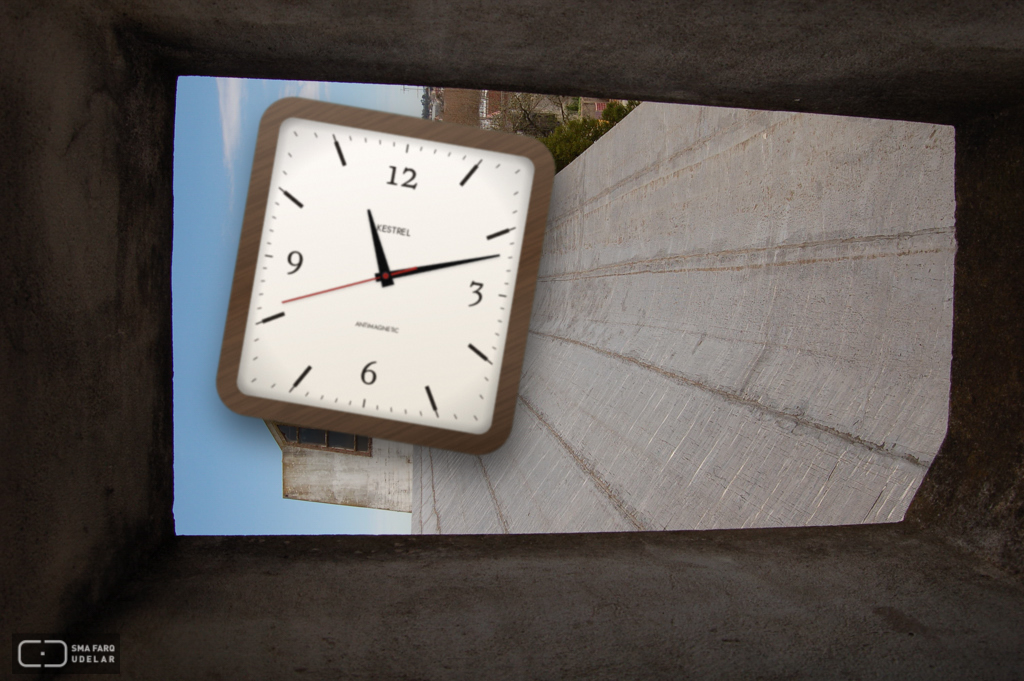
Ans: 11:11:41
